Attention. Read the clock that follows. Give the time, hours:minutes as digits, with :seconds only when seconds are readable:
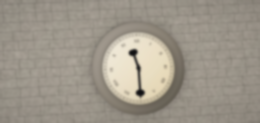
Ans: 11:30
